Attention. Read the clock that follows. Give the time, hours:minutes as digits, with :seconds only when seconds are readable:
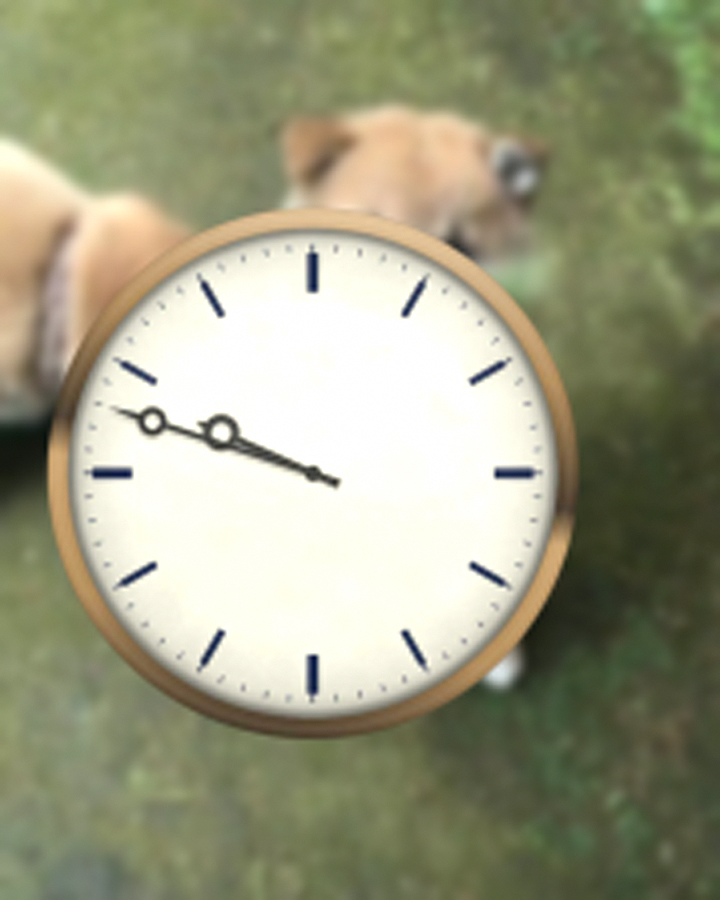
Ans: 9:48
